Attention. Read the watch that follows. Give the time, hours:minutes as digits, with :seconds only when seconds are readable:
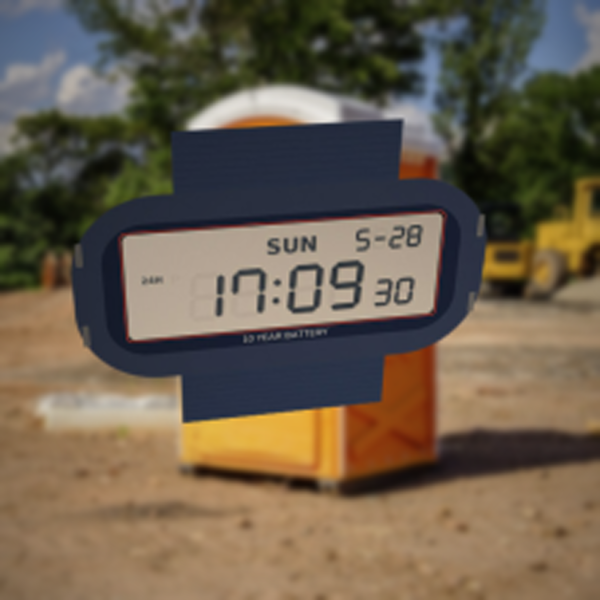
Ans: 17:09:30
